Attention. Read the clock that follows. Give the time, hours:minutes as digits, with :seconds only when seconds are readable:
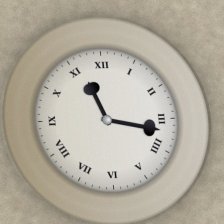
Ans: 11:17
